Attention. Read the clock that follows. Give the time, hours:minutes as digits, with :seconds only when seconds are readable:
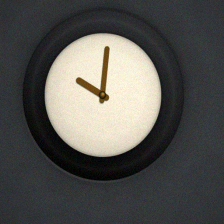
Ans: 10:01
